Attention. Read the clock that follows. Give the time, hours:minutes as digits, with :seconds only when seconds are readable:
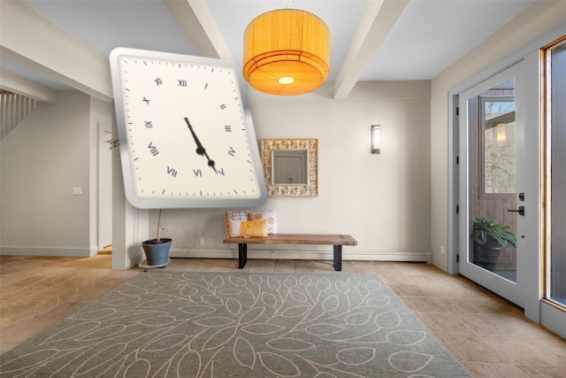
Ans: 5:26
